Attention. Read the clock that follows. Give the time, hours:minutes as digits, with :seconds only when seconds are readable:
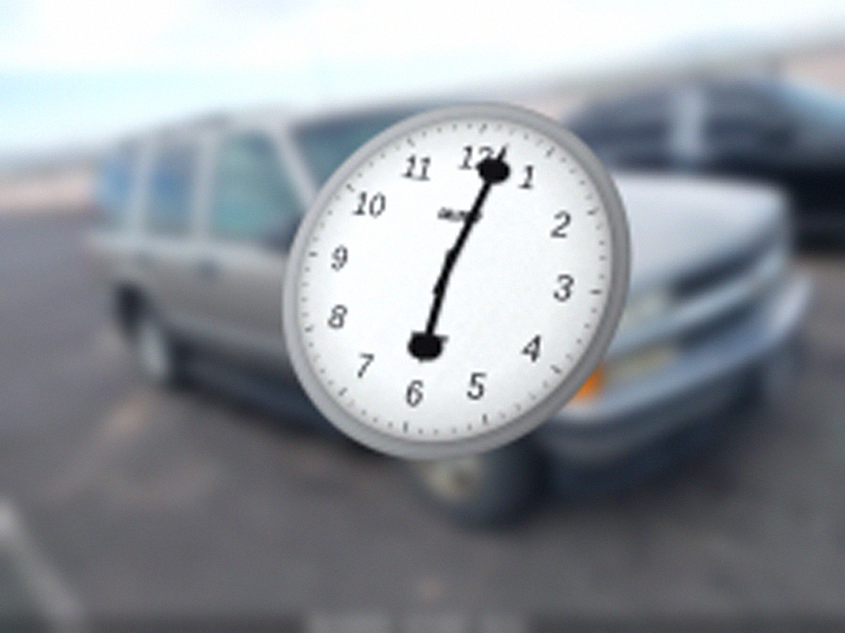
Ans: 6:02
